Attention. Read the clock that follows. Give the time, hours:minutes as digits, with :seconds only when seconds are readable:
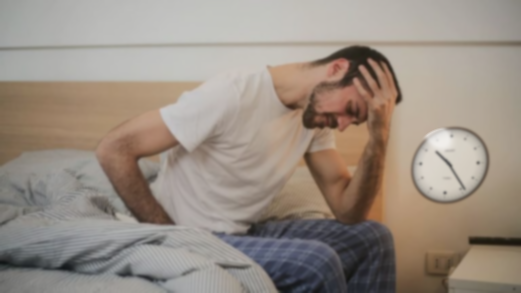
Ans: 10:24
